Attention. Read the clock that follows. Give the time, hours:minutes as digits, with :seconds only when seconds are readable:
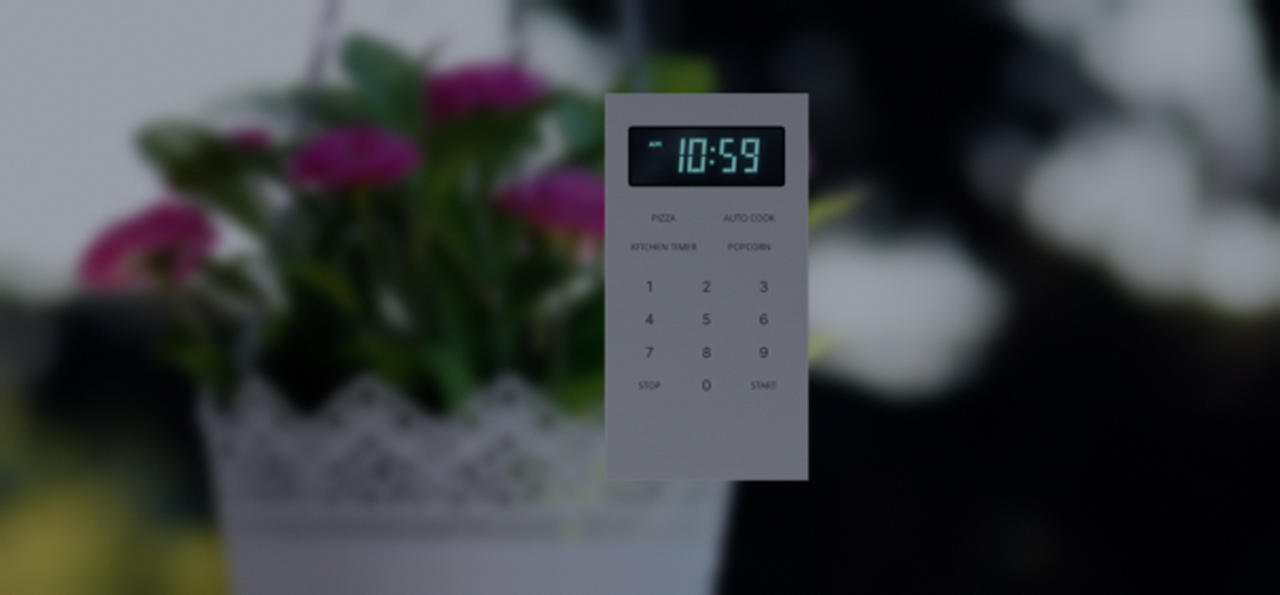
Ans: 10:59
